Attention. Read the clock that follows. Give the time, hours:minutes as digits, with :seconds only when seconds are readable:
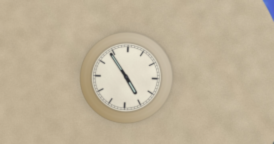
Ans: 4:54
